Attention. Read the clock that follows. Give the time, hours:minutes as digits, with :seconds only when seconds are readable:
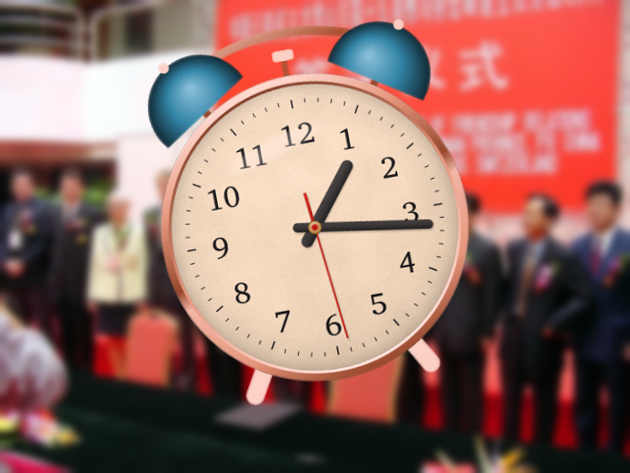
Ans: 1:16:29
